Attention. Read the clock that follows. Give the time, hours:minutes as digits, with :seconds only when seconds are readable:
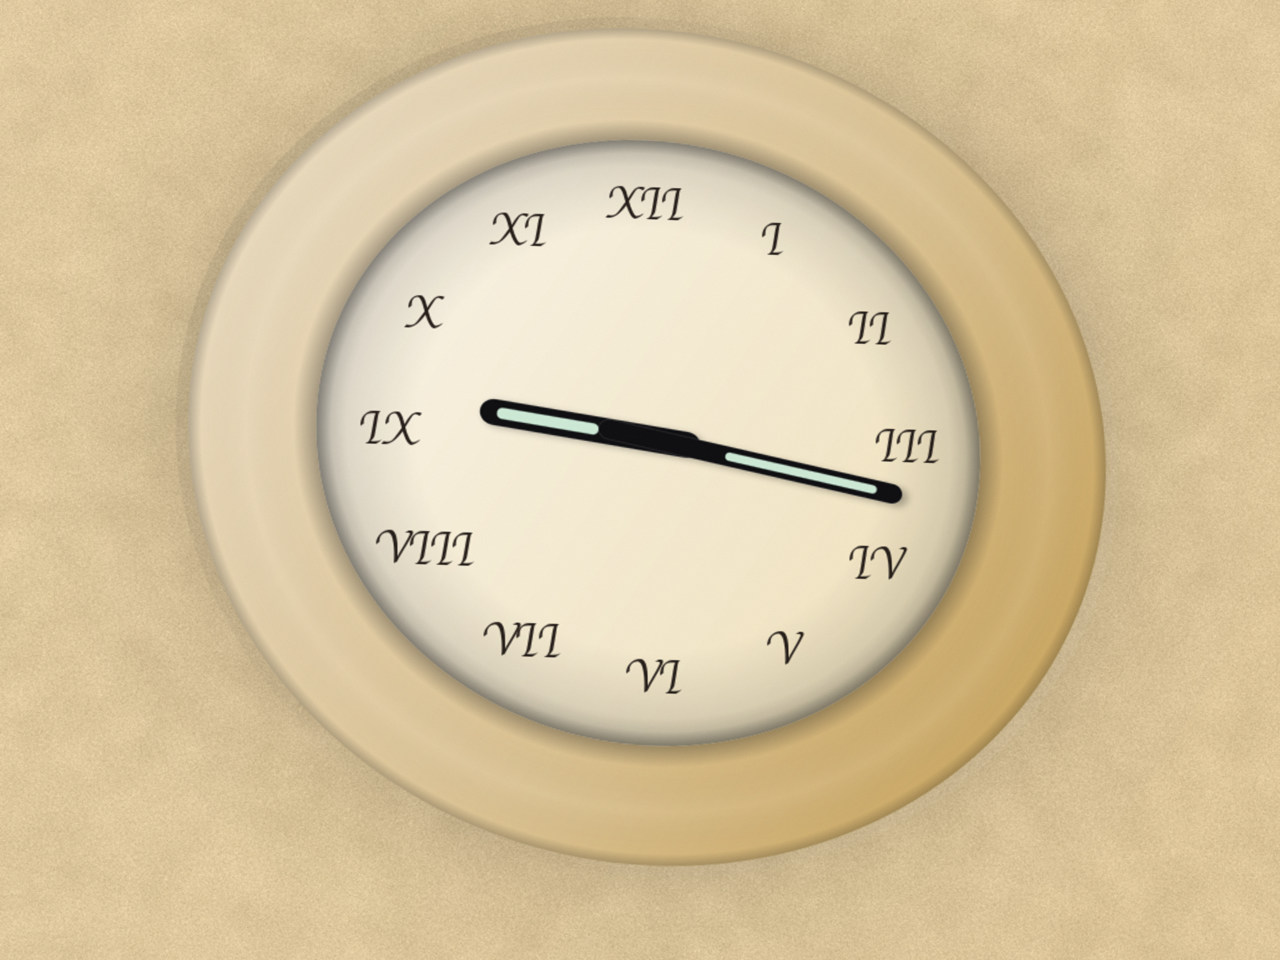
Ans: 9:17
